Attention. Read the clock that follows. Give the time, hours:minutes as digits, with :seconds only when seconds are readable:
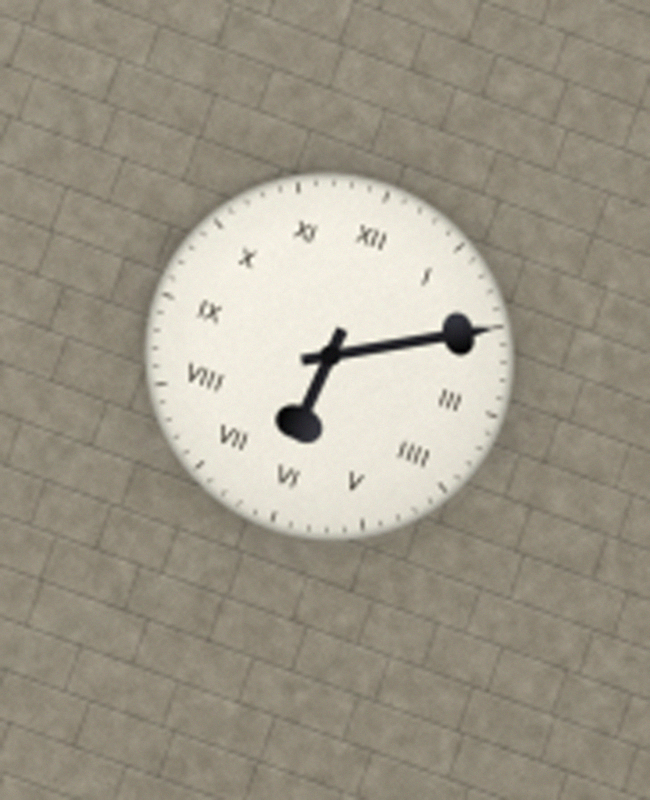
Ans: 6:10
